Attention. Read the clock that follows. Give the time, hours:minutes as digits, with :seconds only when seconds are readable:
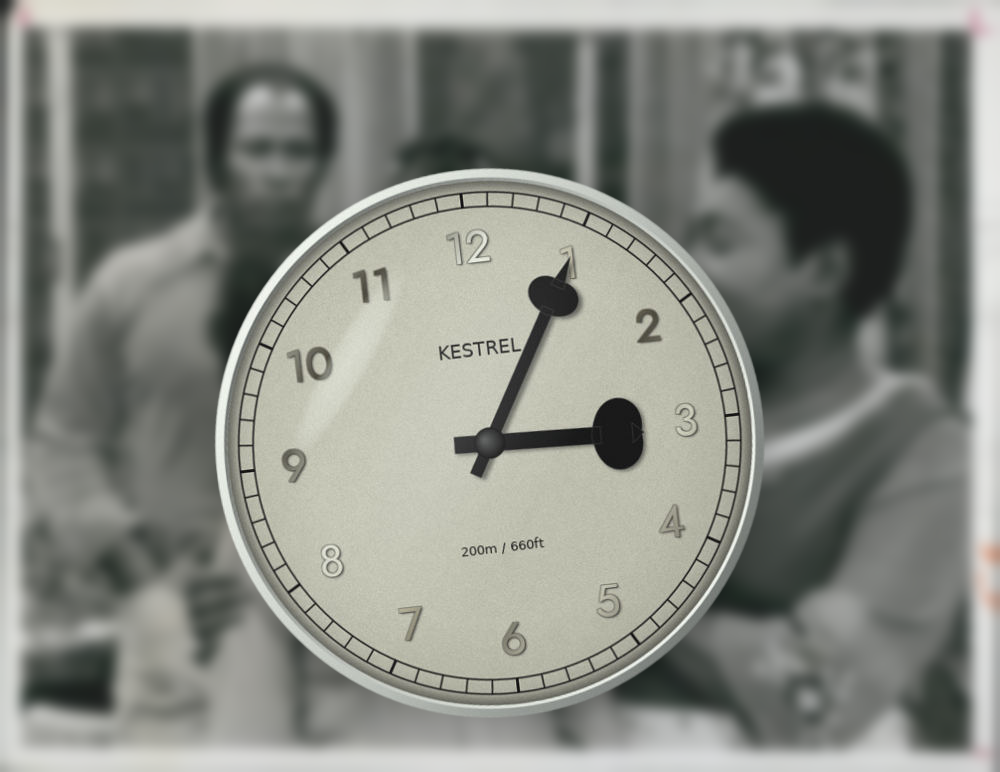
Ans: 3:05
